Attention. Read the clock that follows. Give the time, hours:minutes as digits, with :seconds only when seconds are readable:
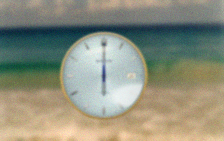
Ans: 6:00
